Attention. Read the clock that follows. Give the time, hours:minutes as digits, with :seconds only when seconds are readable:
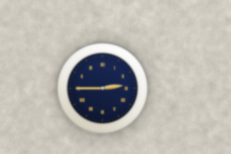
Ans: 2:45
